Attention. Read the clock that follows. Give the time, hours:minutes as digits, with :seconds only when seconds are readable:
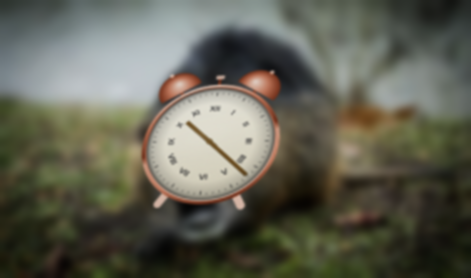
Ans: 10:22
